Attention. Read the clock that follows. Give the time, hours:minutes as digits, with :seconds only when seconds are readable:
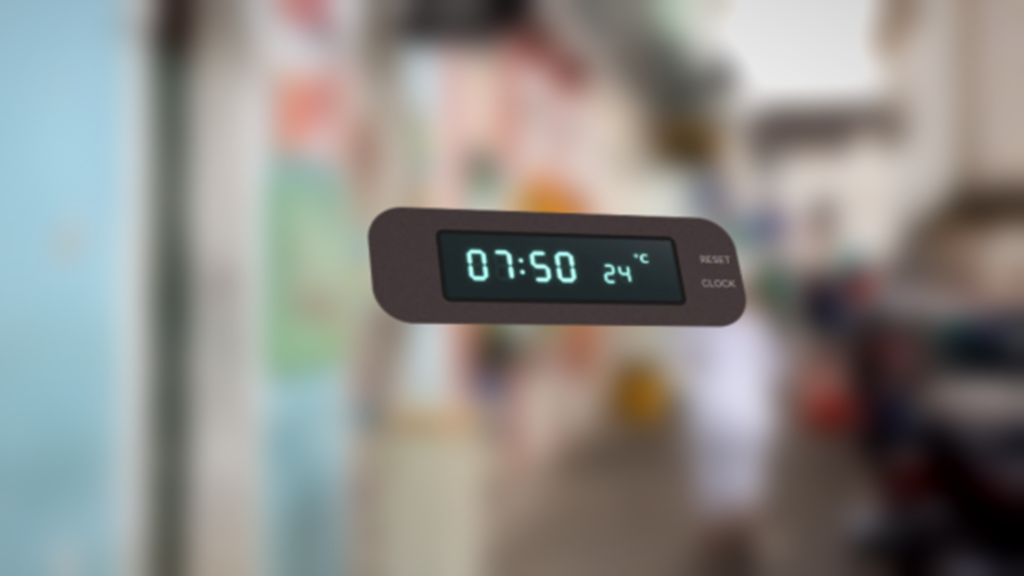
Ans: 7:50
